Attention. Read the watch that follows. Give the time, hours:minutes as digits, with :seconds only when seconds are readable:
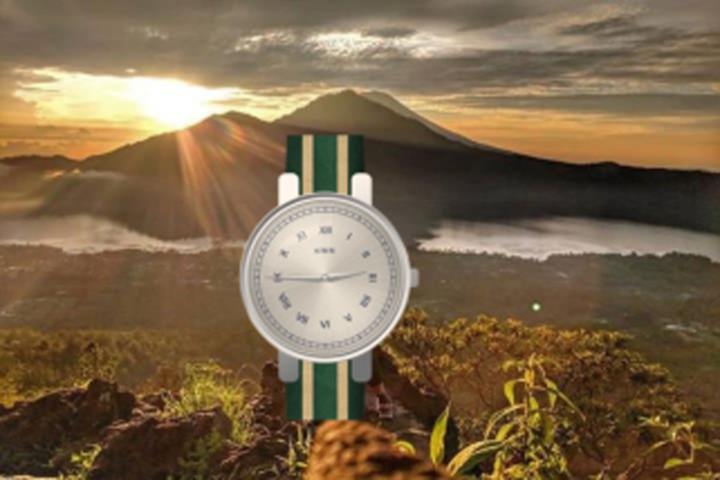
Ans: 2:45
